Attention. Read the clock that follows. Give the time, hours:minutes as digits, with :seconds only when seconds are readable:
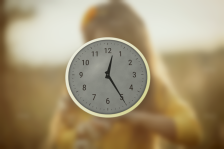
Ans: 12:25
